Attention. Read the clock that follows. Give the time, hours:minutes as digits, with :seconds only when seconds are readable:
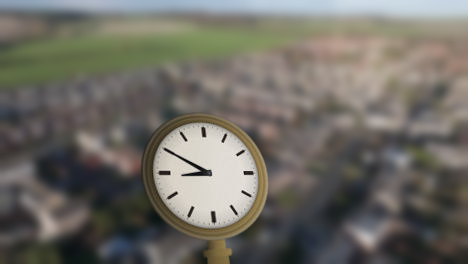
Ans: 8:50
